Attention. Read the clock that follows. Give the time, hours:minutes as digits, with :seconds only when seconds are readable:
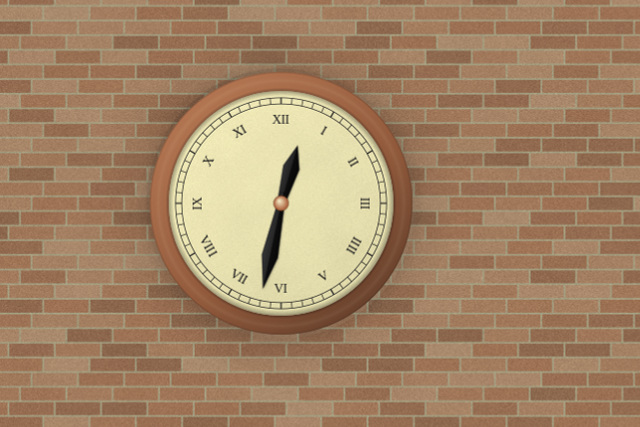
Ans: 12:32
